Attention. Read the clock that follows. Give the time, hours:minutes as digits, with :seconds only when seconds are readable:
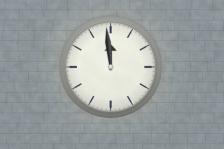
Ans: 11:59
